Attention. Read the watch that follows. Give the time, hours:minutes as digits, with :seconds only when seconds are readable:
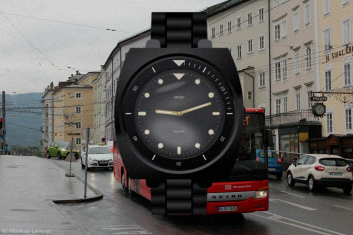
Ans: 9:12
